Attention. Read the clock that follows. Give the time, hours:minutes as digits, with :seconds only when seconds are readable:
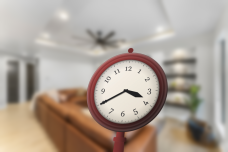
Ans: 3:40
